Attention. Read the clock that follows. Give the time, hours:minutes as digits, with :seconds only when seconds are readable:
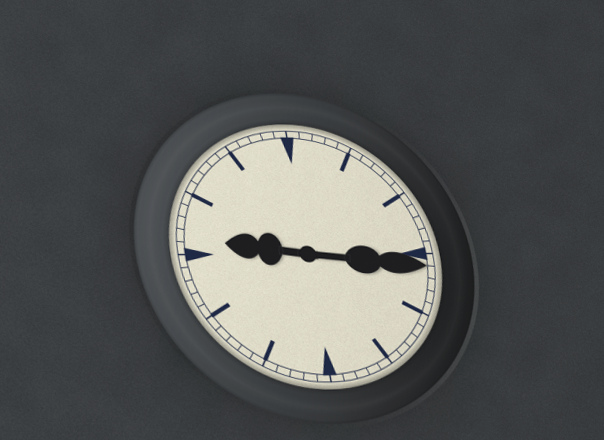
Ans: 9:16
